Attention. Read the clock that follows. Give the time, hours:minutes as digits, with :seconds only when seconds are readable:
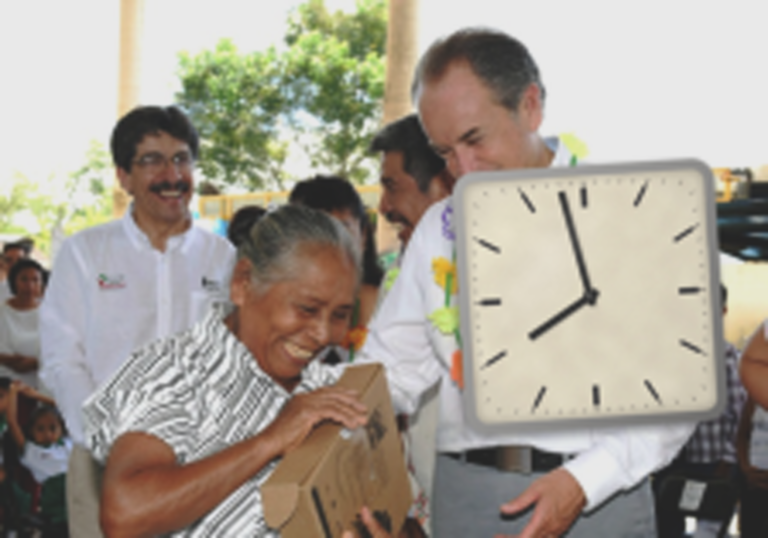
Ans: 7:58
